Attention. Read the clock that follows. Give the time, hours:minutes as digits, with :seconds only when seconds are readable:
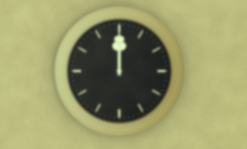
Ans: 12:00
